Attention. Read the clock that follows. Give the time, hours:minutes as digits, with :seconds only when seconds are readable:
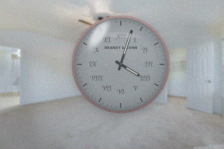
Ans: 4:03
